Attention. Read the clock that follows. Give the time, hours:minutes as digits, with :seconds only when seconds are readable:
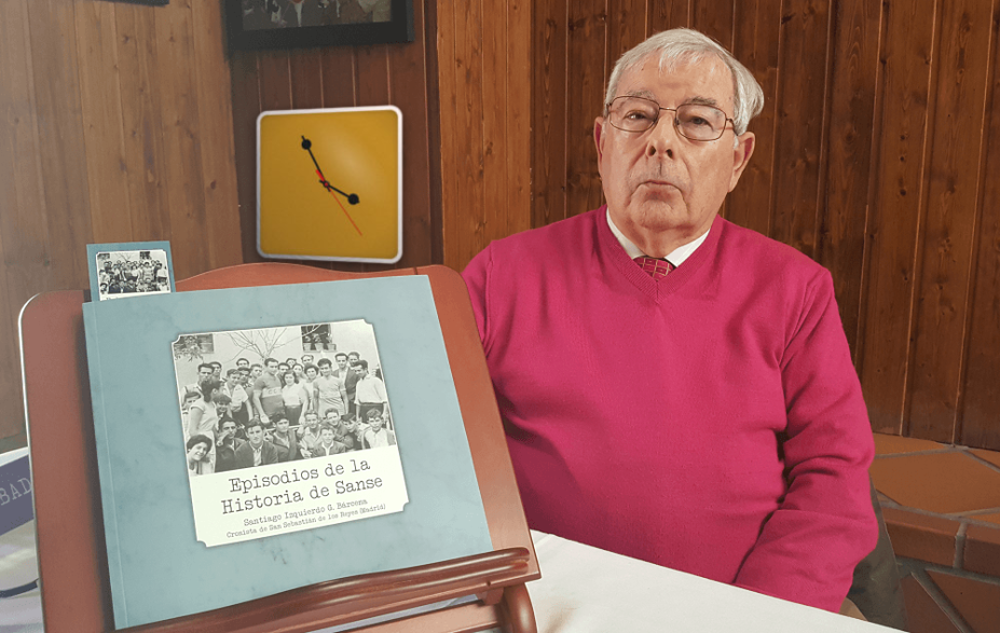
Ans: 3:55:24
